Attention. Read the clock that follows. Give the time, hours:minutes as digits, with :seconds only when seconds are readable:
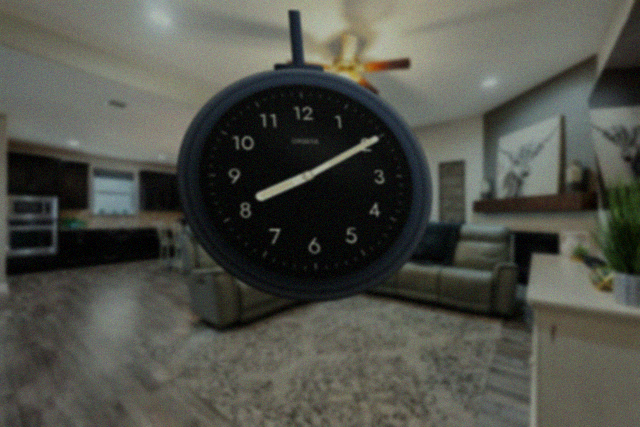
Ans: 8:10
